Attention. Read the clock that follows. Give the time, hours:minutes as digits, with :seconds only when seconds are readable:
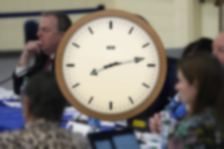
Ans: 8:13
